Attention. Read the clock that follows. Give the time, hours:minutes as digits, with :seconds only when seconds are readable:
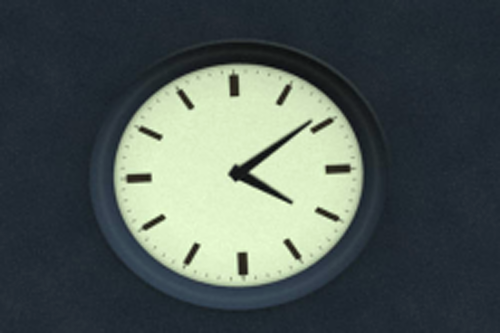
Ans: 4:09
